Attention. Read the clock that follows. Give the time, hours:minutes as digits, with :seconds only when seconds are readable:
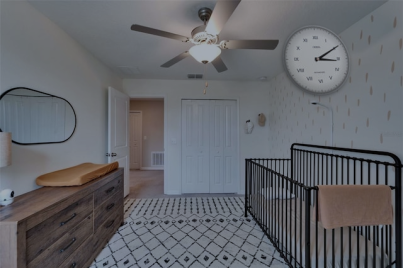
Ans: 3:10
